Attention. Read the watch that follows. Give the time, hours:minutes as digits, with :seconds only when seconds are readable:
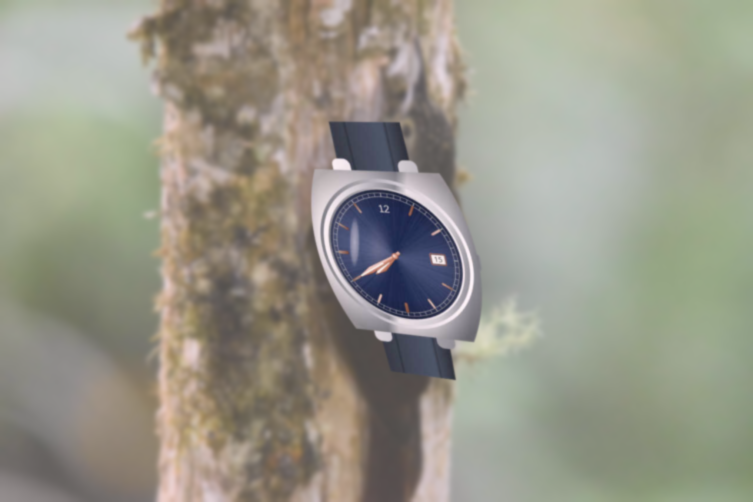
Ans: 7:40
